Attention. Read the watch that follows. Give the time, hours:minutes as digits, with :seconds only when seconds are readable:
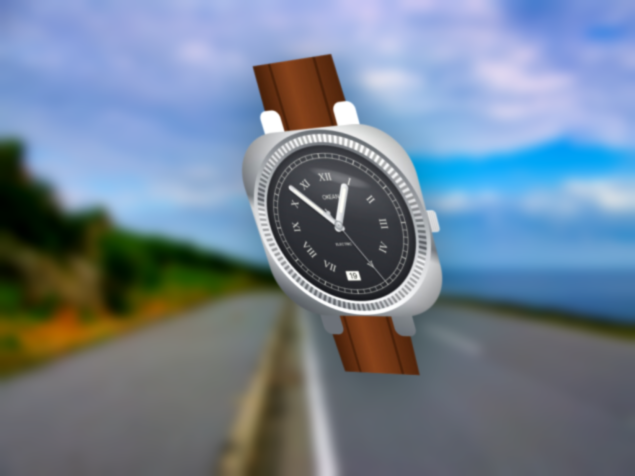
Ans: 12:52:25
